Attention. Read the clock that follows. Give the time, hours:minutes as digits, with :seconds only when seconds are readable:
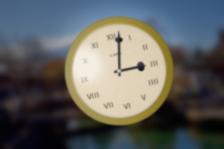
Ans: 3:02
